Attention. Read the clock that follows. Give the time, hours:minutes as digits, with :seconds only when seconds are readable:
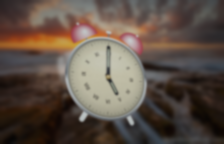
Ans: 5:00
